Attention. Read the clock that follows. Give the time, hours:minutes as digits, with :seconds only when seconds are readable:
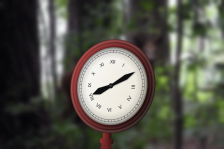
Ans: 8:10
